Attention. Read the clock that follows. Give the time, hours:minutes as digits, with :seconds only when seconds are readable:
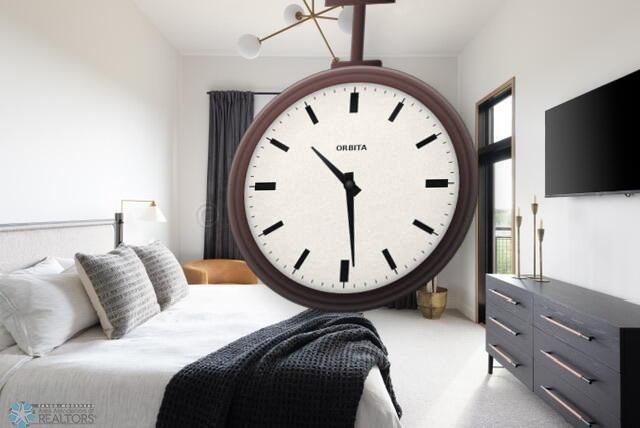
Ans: 10:29
